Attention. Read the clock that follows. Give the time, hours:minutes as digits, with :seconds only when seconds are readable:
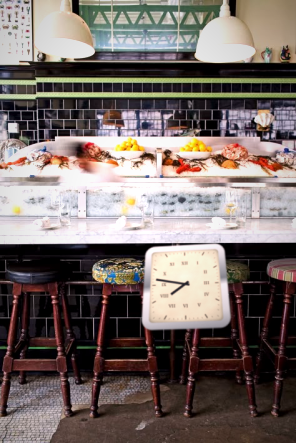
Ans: 7:47
